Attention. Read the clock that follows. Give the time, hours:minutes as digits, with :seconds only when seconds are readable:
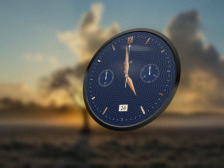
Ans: 4:59
